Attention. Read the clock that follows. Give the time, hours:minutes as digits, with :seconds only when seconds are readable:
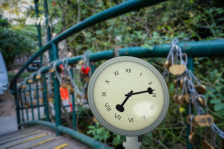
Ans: 7:13
